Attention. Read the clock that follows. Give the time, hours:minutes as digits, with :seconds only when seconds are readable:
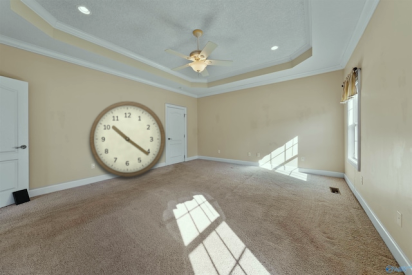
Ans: 10:21
